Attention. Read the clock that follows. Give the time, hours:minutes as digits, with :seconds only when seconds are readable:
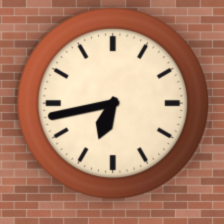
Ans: 6:43
